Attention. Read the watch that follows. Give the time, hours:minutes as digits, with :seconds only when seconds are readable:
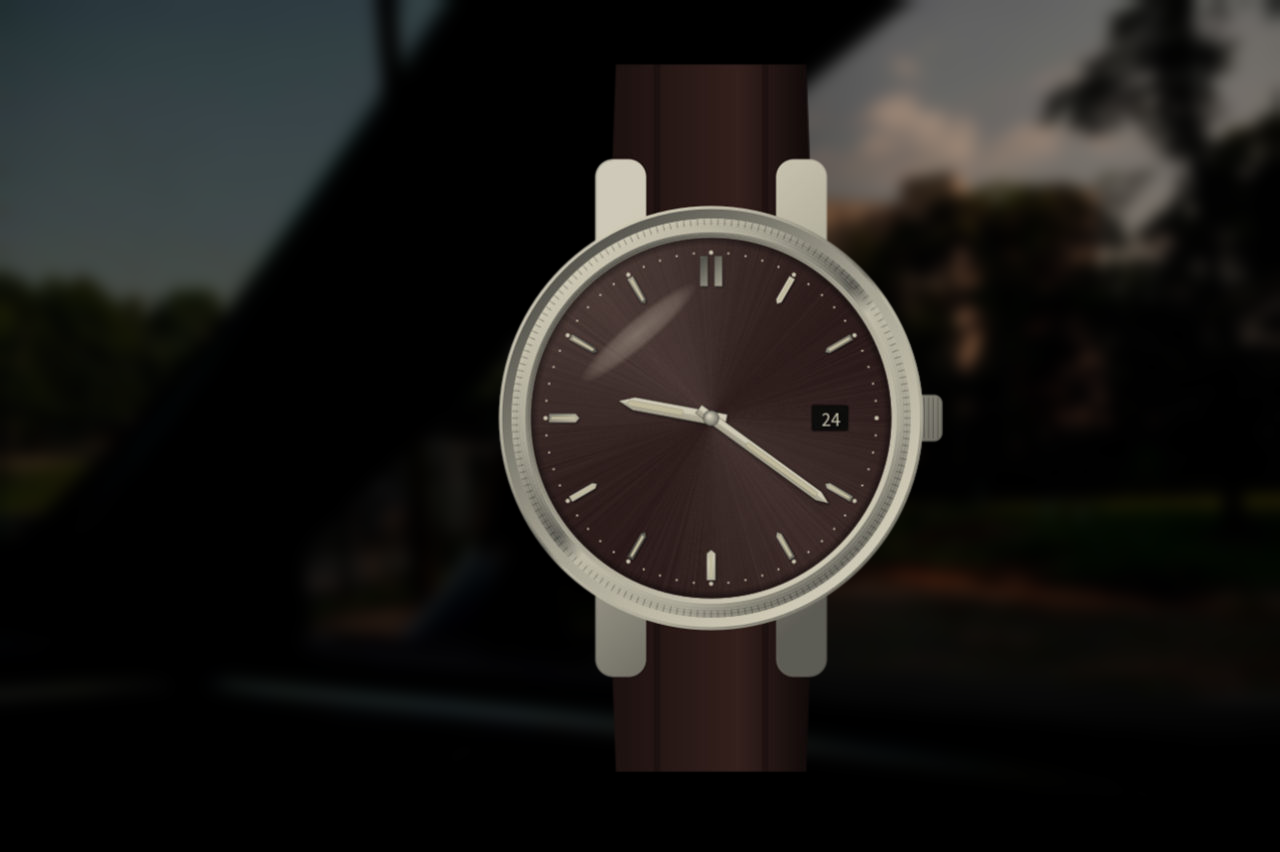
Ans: 9:21
